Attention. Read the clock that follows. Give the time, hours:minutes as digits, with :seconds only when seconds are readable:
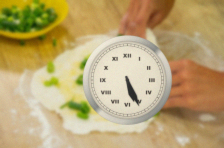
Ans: 5:26
